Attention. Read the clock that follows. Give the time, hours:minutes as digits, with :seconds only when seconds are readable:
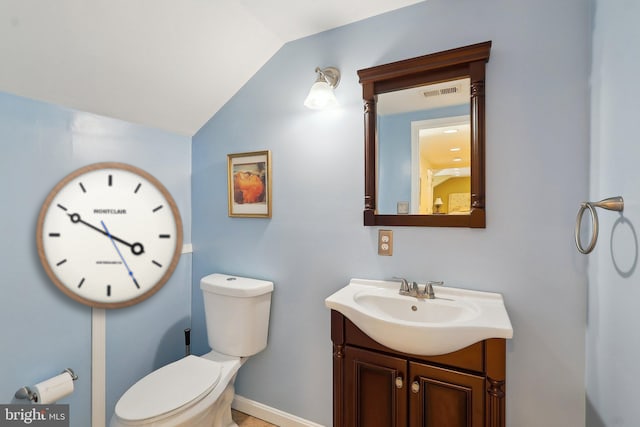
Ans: 3:49:25
